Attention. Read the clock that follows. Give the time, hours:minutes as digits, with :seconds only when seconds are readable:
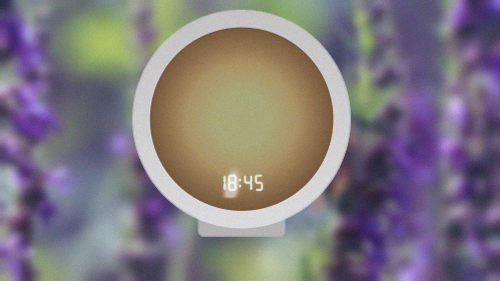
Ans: 18:45
